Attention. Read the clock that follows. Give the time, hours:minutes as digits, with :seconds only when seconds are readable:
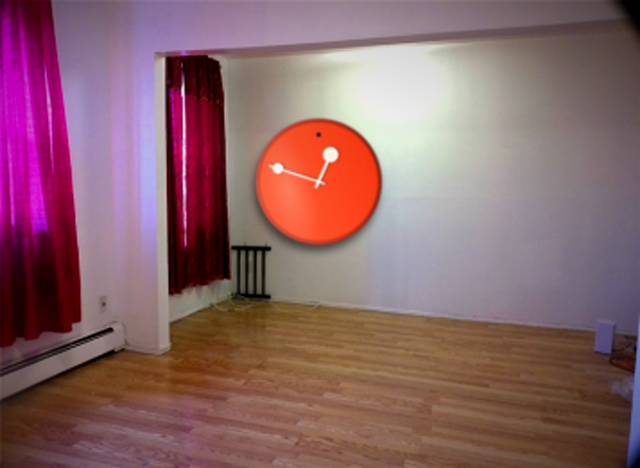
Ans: 12:48
